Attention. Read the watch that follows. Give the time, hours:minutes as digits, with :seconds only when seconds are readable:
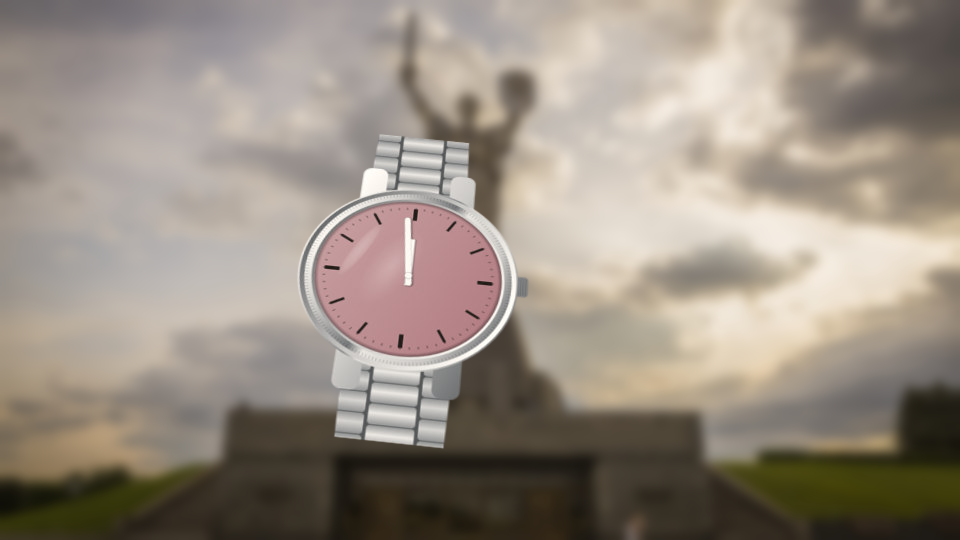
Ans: 11:59
